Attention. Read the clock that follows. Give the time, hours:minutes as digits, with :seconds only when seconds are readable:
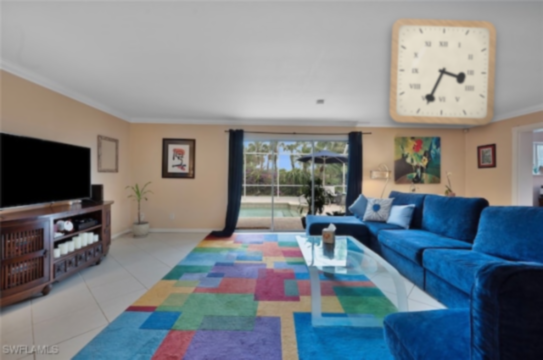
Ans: 3:34
